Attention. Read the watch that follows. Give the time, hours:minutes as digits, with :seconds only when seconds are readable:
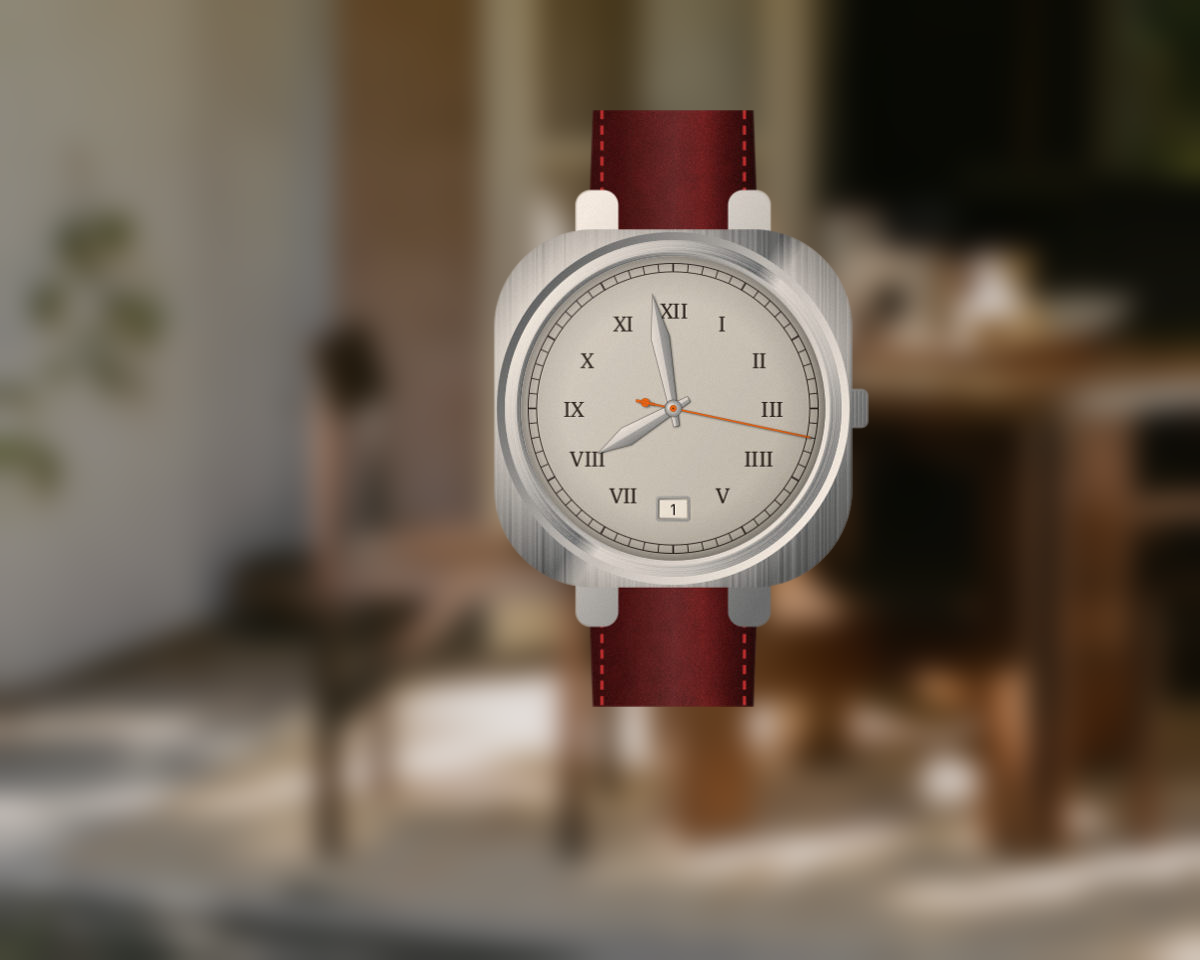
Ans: 7:58:17
